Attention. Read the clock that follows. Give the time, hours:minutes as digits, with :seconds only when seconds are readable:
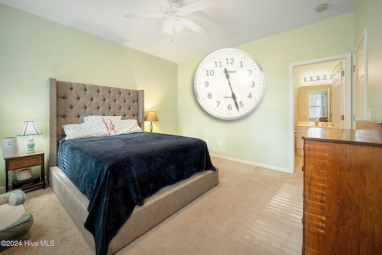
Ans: 11:27
